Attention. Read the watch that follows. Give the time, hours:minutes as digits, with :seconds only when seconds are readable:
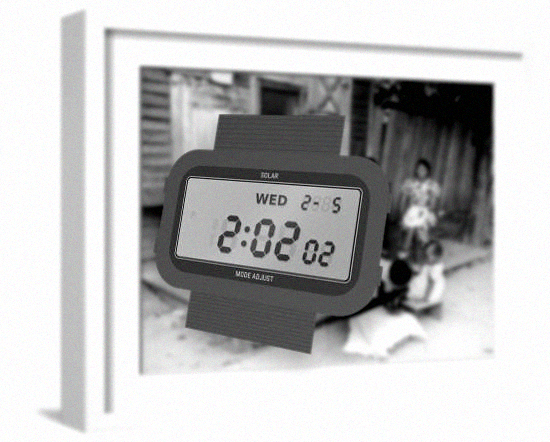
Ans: 2:02:02
